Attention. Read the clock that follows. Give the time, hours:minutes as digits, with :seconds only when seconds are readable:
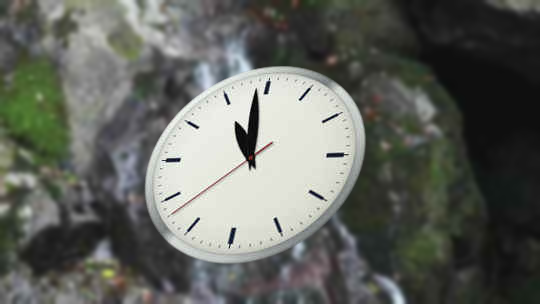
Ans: 10:58:38
